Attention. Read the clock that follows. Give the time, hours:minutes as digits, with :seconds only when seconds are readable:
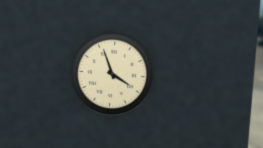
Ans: 3:56
